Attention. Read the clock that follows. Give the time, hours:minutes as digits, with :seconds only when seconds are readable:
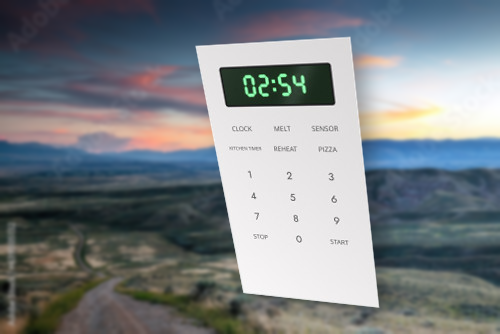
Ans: 2:54
